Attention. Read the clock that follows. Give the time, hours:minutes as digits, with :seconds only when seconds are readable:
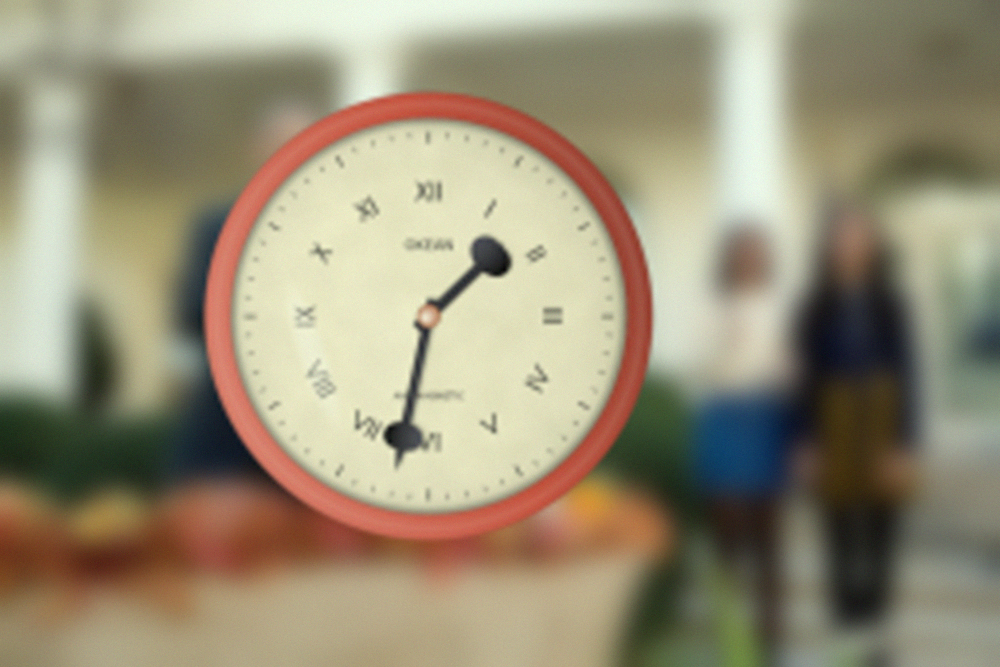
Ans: 1:32
